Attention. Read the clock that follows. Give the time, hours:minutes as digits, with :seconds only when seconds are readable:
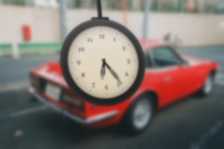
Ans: 6:24
